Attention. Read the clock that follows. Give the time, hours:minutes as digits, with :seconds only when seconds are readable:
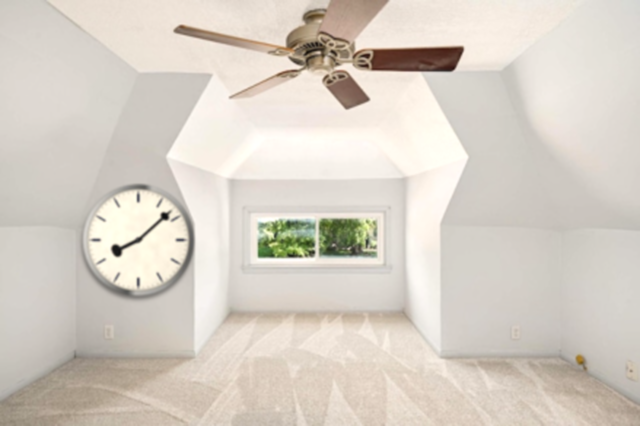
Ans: 8:08
